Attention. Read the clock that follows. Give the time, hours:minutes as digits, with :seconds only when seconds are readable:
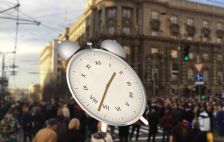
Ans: 1:37
